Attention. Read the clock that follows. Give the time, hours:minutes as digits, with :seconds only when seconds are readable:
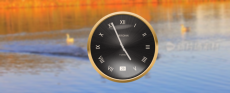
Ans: 4:56
